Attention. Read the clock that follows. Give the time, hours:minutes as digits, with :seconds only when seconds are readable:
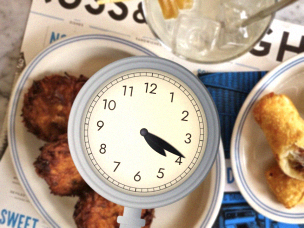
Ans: 4:19
